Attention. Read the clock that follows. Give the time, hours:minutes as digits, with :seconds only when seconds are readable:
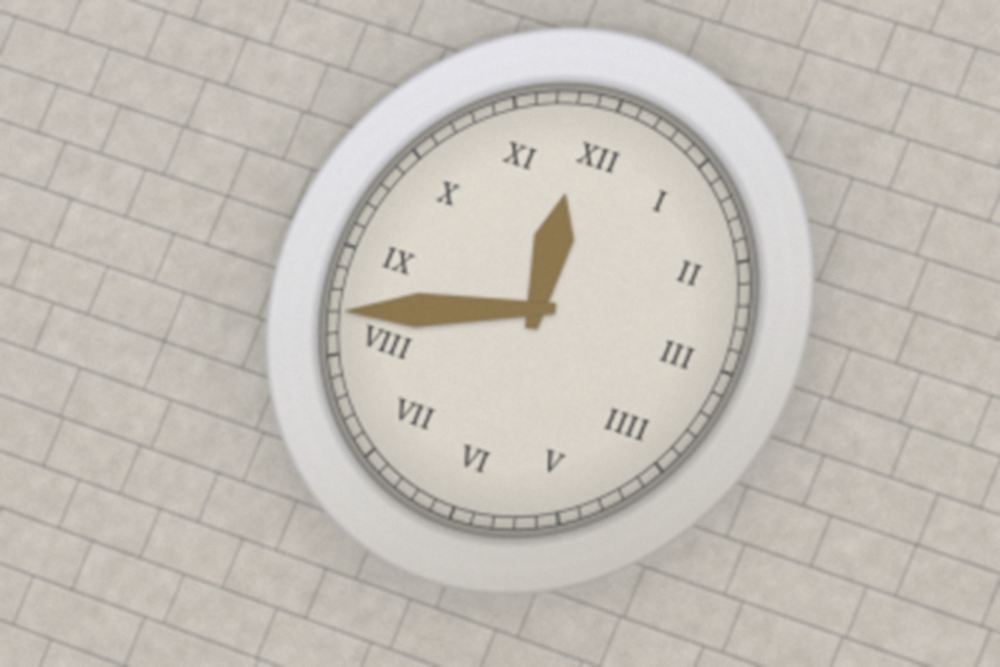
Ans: 11:42
